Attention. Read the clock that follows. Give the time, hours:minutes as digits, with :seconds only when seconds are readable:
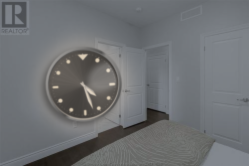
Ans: 4:27
